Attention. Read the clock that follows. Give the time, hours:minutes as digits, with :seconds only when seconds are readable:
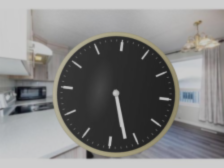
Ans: 5:27
